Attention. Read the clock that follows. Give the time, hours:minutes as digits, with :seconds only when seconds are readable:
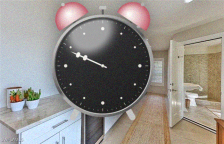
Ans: 9:49
